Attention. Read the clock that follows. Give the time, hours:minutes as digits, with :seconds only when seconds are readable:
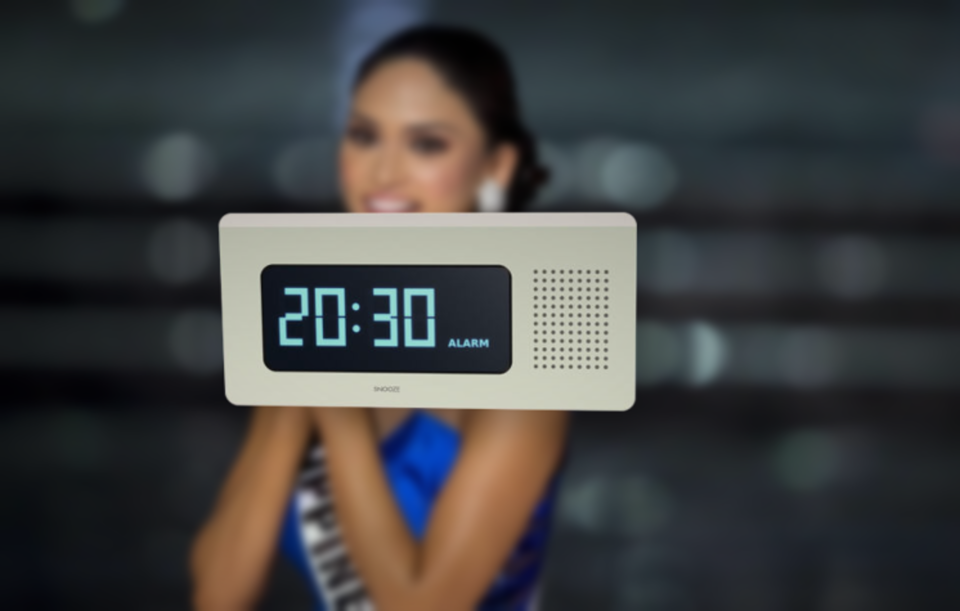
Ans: 20:30
